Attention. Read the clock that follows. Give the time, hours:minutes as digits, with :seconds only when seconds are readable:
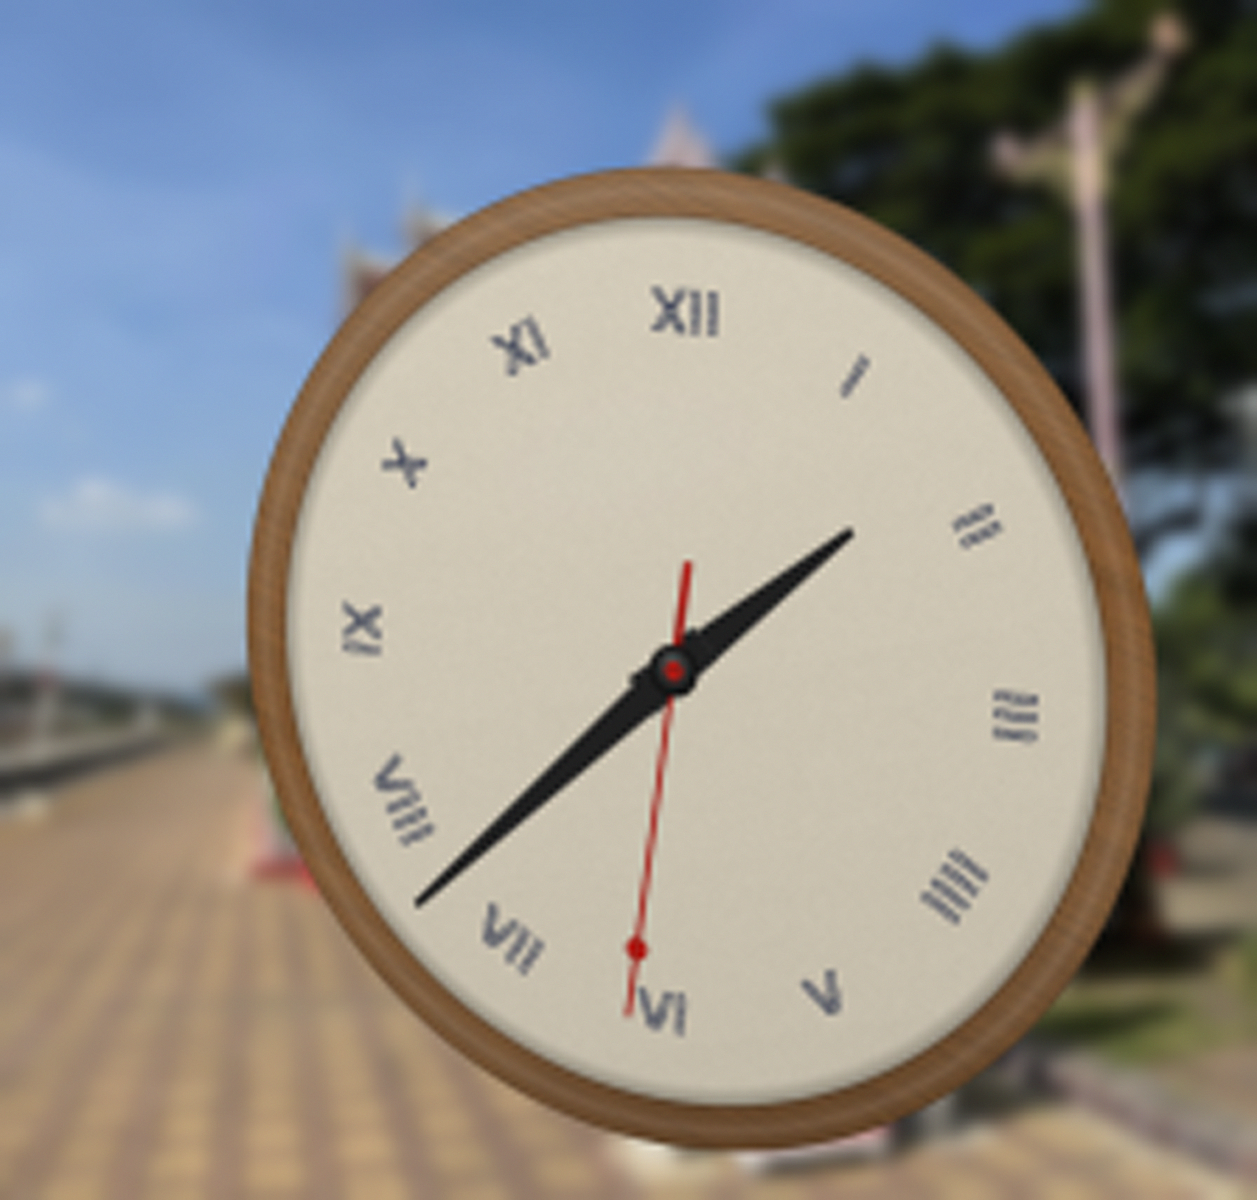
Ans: 1:37:31
